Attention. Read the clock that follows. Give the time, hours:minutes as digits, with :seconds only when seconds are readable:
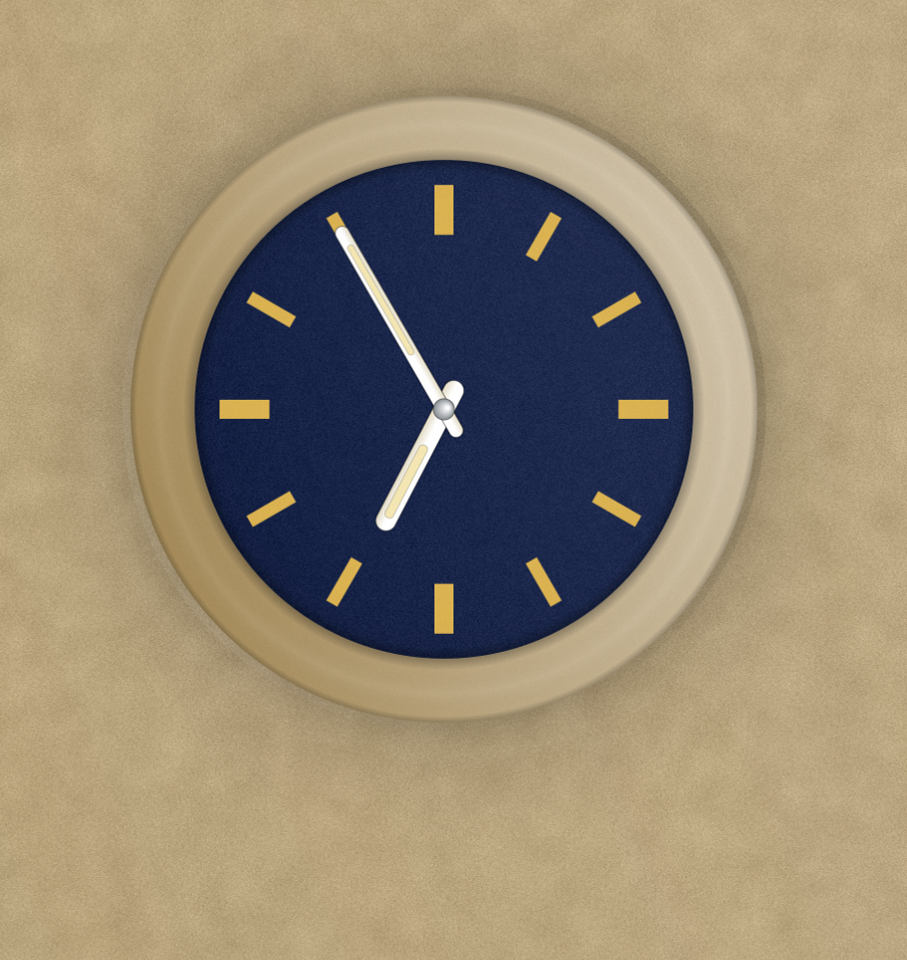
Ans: 6:55
